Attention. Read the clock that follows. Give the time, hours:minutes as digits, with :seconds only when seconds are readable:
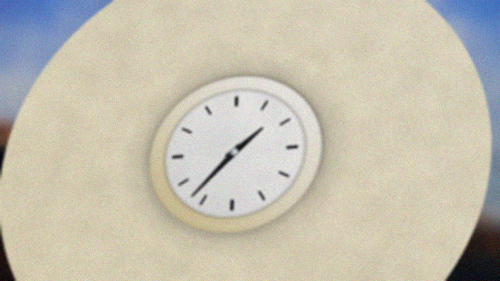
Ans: 1:37
